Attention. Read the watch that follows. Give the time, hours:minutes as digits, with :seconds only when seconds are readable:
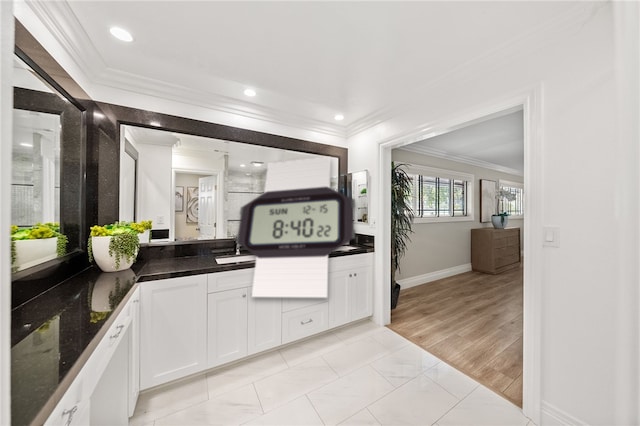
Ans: 8:40:22
